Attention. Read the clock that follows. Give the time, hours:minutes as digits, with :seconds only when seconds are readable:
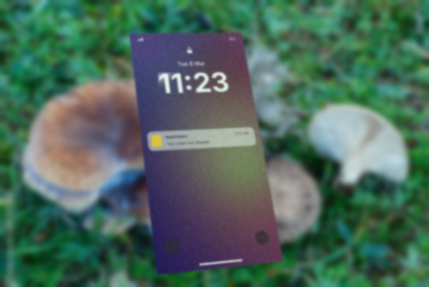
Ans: 11:23
